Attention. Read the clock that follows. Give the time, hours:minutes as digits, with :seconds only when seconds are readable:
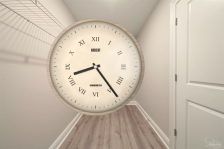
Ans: 8:24
